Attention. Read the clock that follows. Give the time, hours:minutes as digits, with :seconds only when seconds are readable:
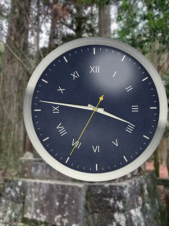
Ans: 3:46:35
